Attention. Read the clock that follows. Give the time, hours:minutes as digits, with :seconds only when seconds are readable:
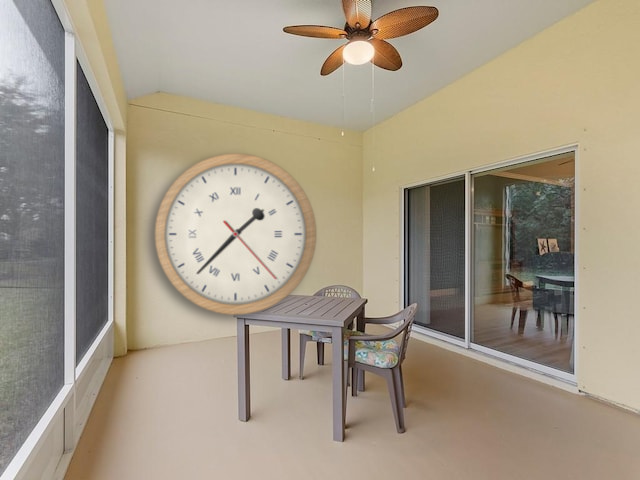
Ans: 1:37:23
